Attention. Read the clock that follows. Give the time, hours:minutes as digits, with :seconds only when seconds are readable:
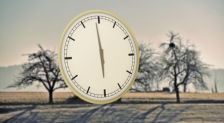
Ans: 5:59
